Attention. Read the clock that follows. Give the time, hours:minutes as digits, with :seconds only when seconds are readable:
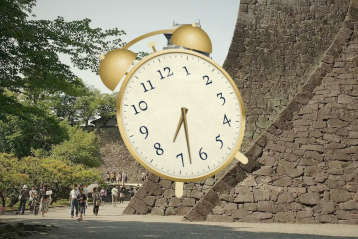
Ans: 7:33
